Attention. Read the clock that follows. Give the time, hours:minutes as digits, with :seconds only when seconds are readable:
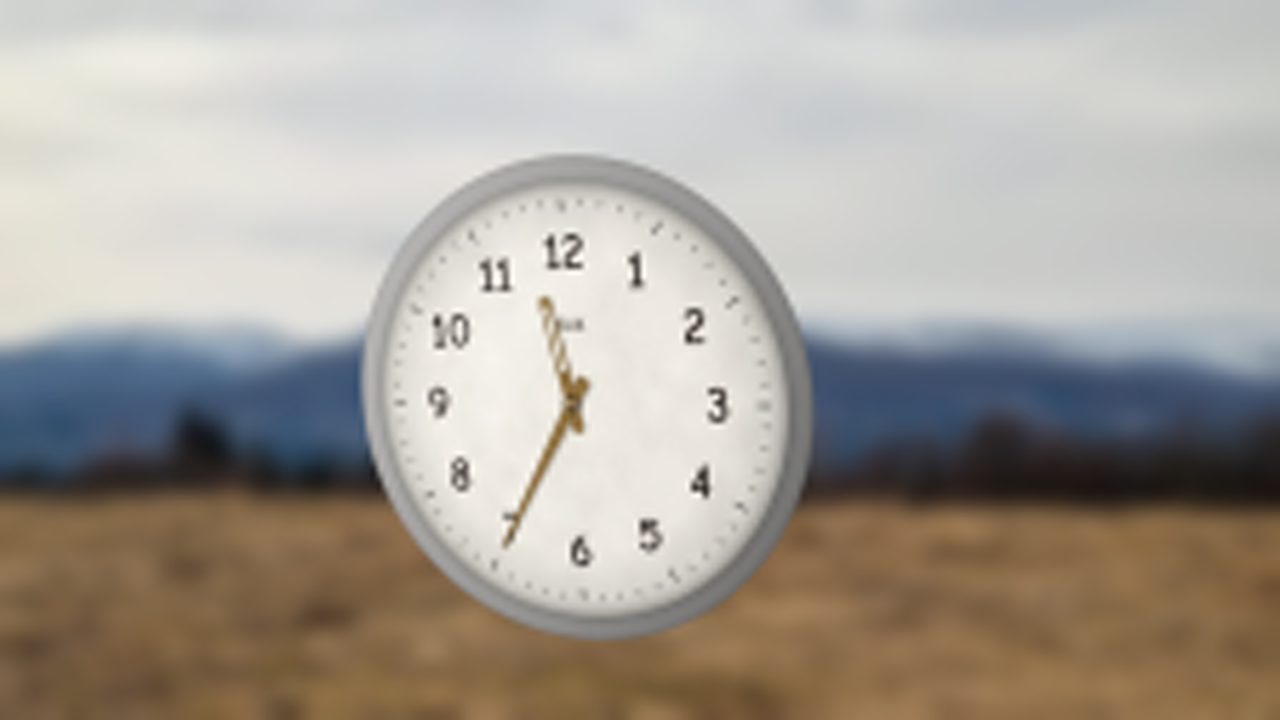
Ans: 11:35
